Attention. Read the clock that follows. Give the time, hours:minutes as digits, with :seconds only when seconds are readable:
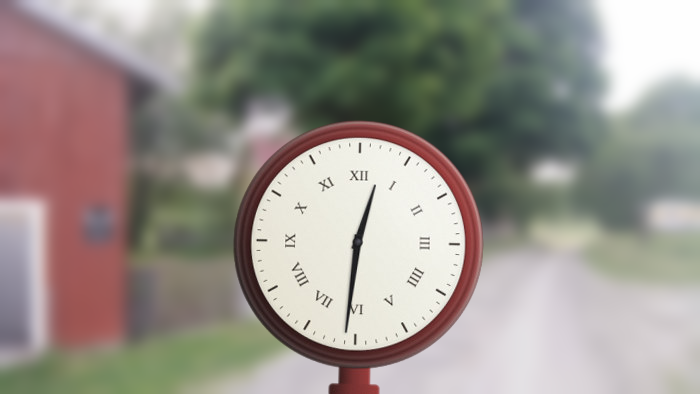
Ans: 12:31
